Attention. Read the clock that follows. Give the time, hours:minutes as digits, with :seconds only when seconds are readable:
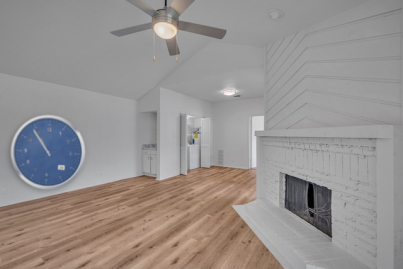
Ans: 10:54
